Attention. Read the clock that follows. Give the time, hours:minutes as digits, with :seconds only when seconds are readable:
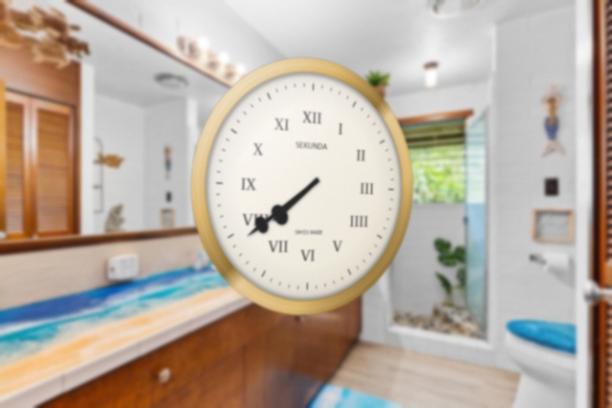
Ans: 7:39
